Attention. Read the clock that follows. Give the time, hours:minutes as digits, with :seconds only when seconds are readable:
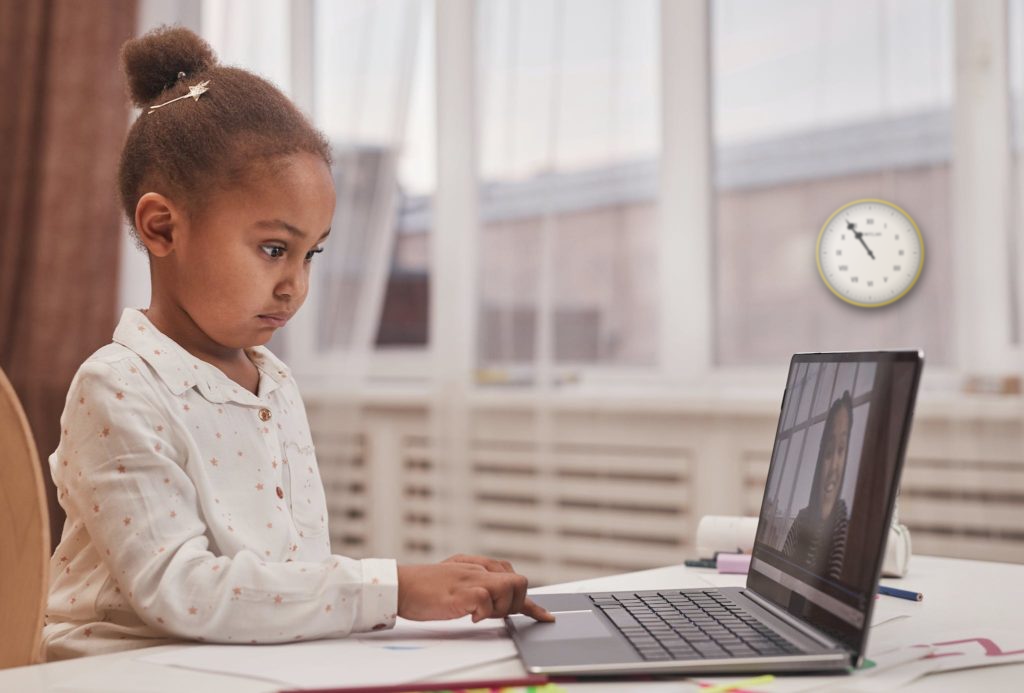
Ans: 10:54
